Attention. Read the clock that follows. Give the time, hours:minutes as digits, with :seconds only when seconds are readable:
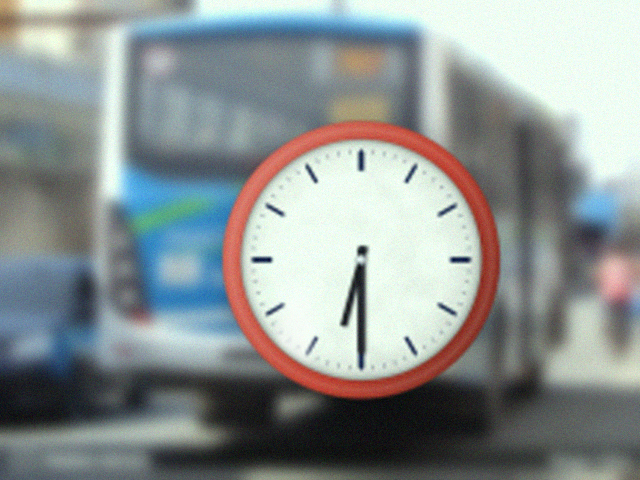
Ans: 6:30
